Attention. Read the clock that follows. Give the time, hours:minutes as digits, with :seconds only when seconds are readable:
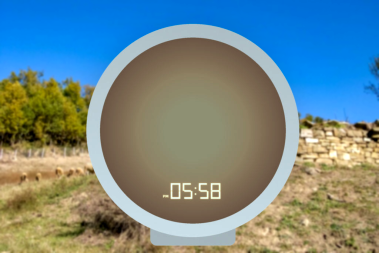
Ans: 5:58
